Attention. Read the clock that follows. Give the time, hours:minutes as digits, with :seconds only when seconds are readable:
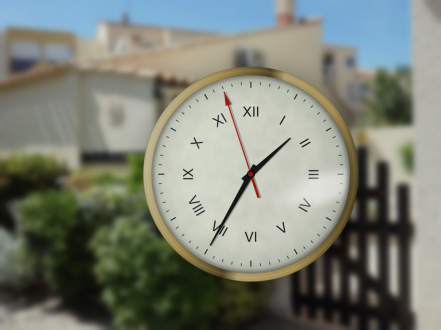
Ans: 1:34:57
